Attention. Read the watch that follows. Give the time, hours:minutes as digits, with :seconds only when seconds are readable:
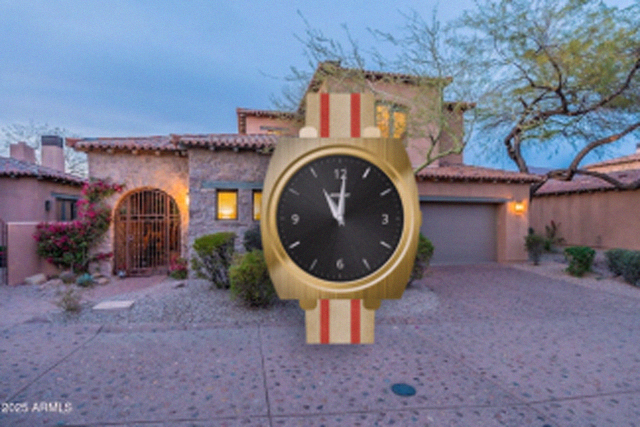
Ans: 11:01
